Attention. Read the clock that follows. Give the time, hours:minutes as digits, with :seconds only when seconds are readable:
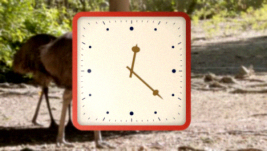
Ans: 12:22
